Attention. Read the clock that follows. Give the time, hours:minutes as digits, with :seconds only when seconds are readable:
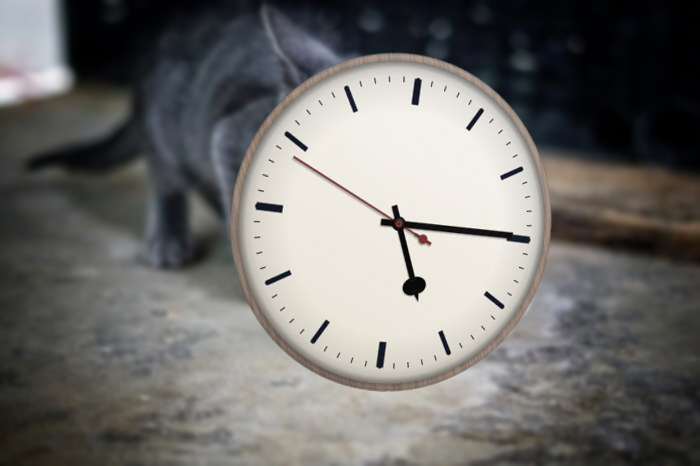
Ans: 5:14:49
